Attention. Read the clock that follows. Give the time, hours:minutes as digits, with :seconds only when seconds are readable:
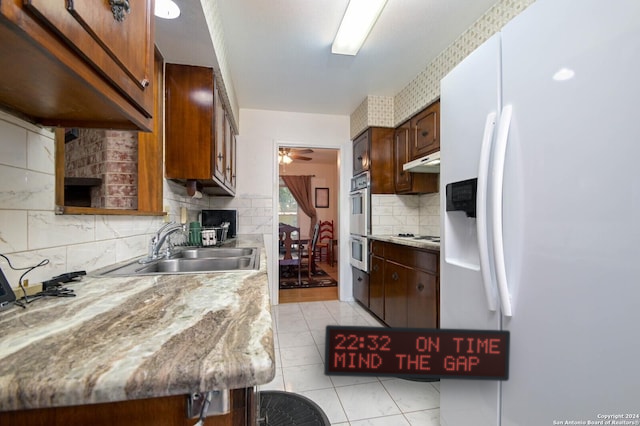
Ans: 22:32
